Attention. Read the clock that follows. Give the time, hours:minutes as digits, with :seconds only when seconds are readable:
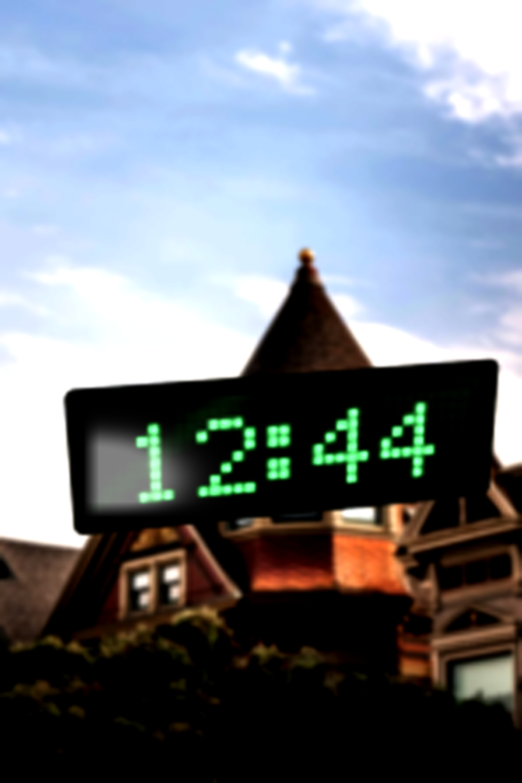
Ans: 12:44
